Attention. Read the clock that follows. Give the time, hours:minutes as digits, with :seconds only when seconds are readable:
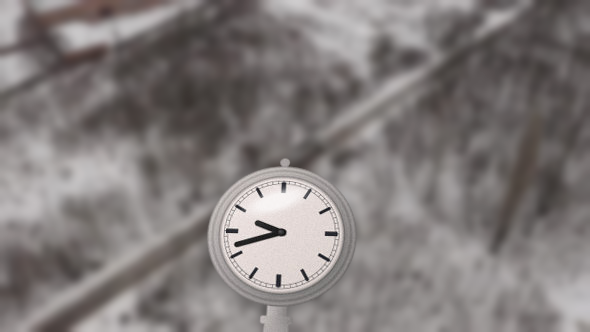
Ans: 9:42
